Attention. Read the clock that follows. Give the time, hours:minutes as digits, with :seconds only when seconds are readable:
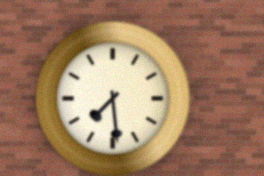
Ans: 7:29
